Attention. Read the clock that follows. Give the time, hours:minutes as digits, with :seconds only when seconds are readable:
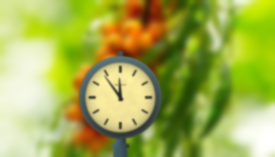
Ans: 11:54
